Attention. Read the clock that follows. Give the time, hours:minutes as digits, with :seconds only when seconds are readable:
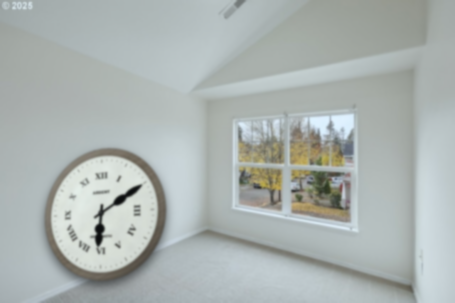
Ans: 6:10
